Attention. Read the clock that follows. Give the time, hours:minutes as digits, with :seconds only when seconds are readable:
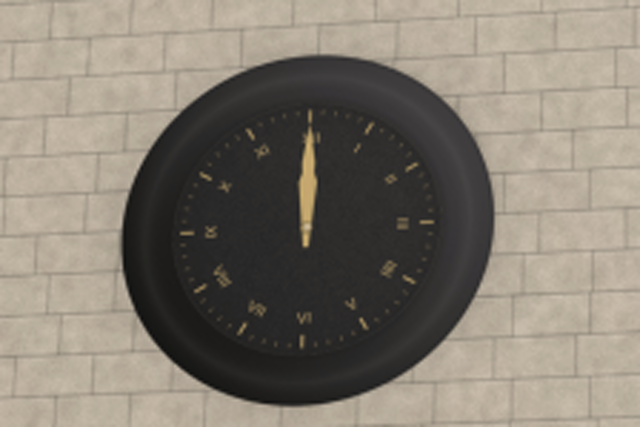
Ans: 12:00
